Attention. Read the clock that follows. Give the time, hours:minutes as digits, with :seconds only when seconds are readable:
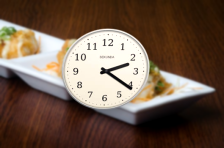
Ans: 2:21
